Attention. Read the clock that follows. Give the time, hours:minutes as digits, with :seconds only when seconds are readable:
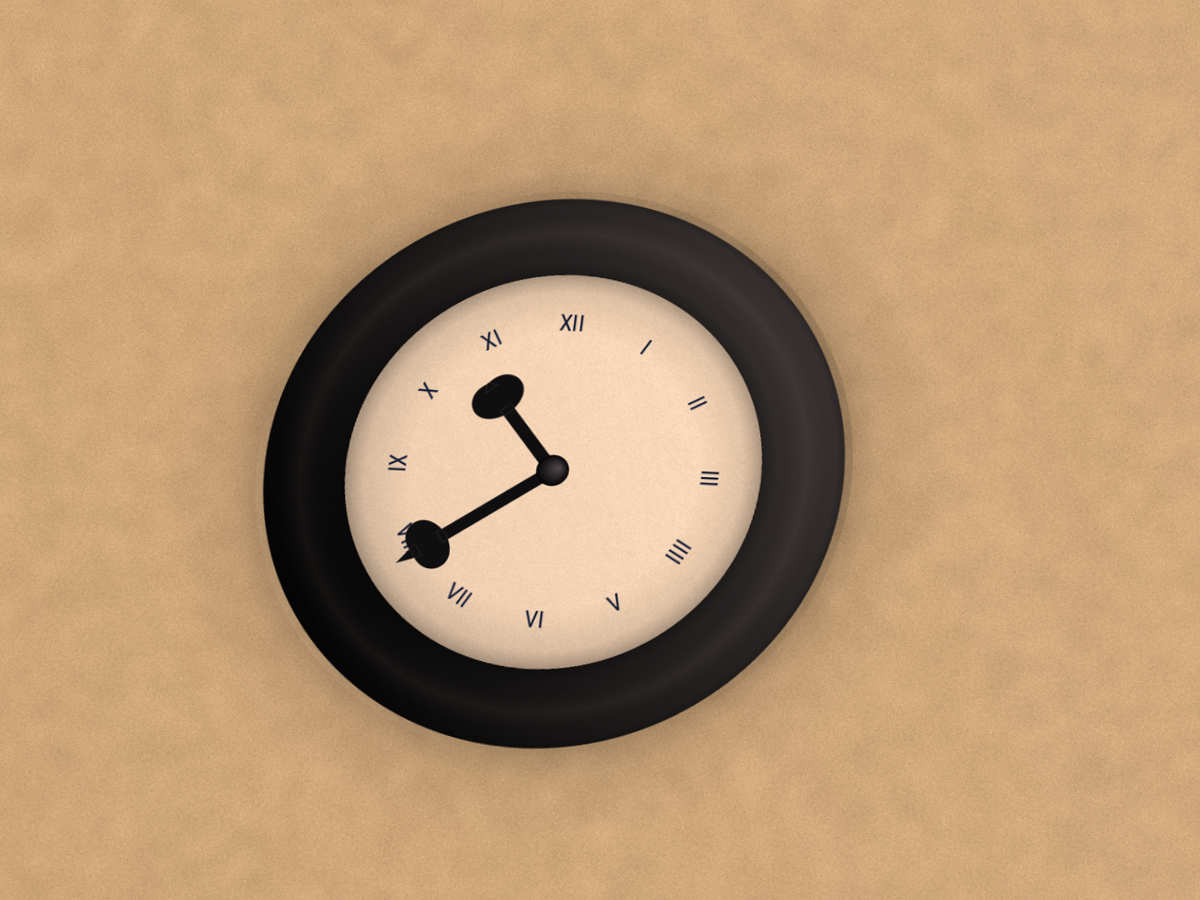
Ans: 10:39
